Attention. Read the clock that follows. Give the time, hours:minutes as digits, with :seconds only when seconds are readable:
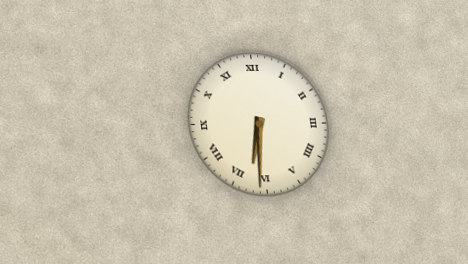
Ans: 6:31
